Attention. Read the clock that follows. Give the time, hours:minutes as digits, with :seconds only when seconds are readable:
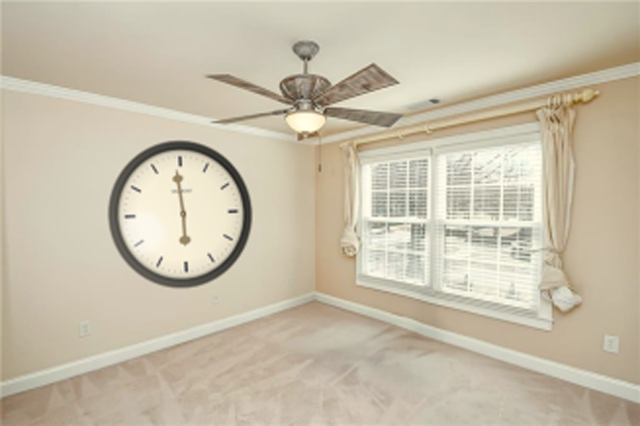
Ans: 5:59
